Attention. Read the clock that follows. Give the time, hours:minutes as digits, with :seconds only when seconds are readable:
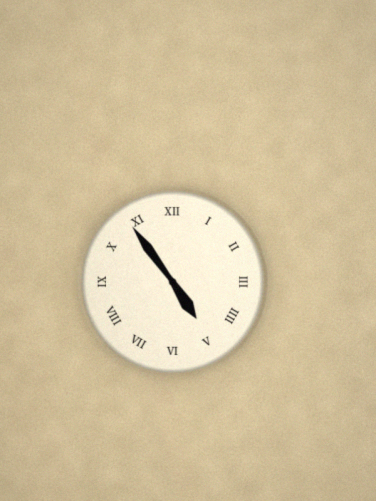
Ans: 4:54
